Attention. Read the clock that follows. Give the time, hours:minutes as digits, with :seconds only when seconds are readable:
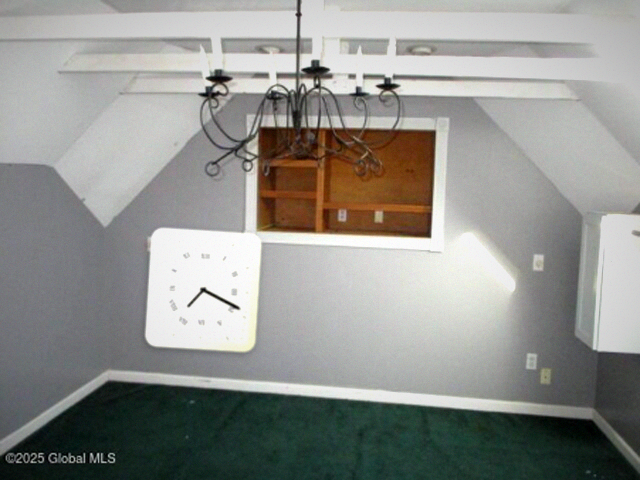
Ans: 7:19
